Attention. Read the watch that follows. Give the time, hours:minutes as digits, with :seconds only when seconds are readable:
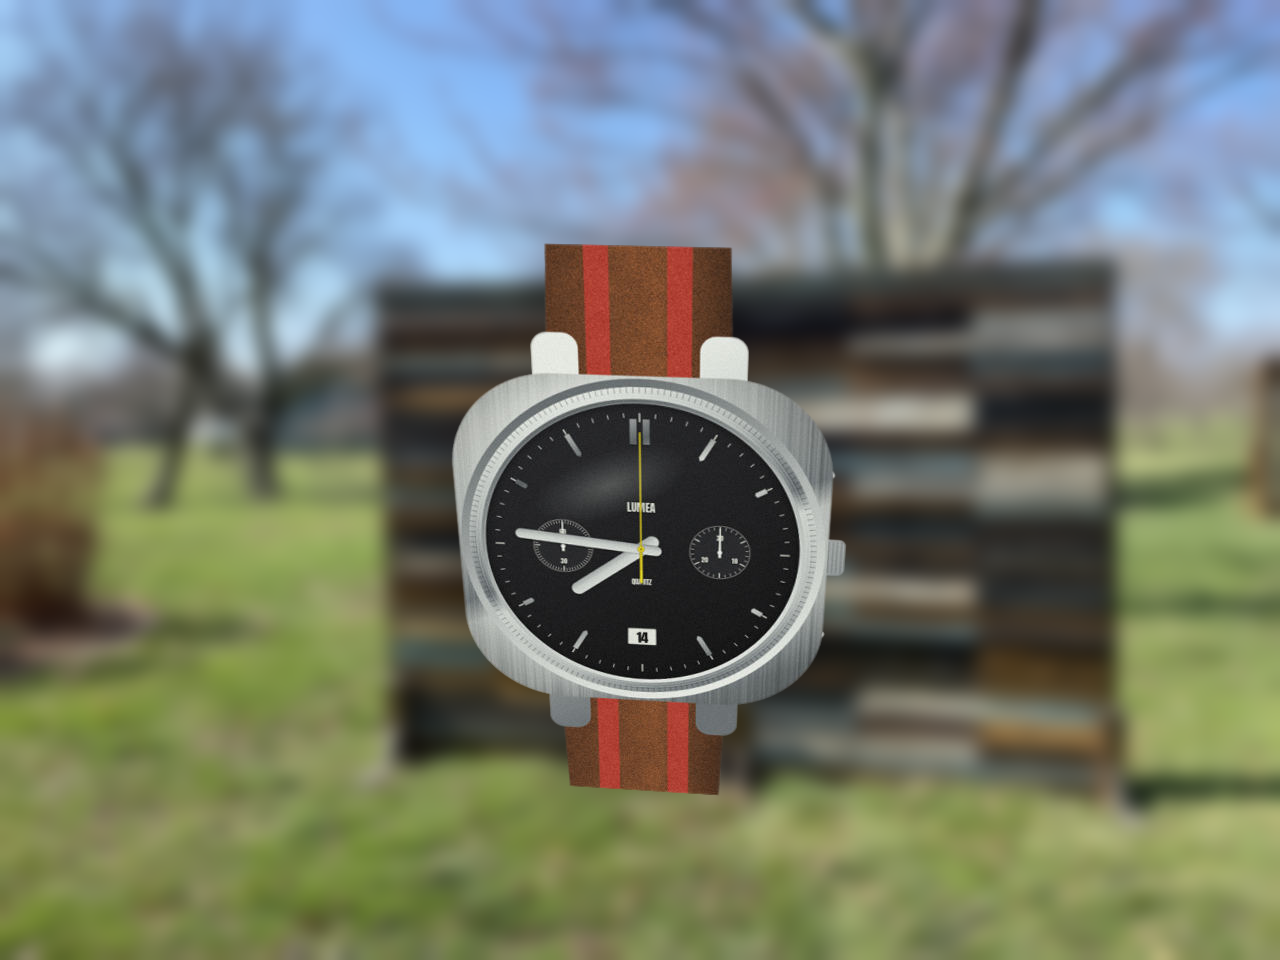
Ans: 7:46
